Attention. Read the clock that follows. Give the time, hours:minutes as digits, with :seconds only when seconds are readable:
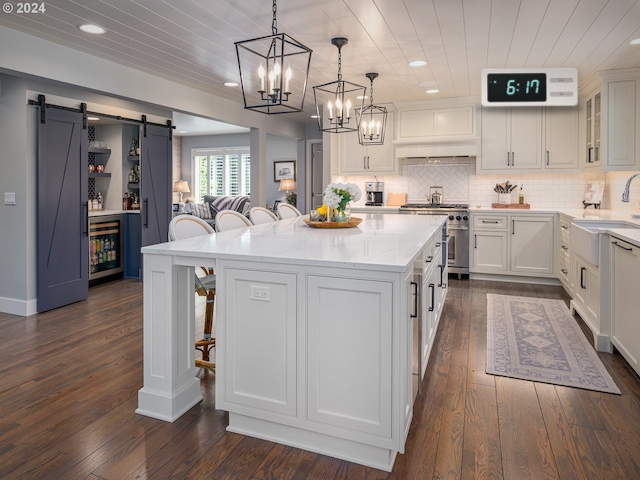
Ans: 6:17
